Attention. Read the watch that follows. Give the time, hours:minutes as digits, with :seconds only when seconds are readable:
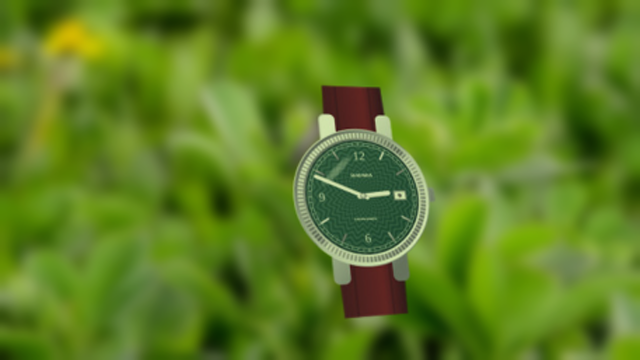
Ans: 2:49
